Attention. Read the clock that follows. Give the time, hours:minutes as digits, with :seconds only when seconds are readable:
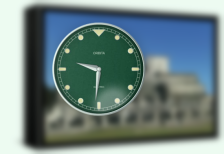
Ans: 9:31
